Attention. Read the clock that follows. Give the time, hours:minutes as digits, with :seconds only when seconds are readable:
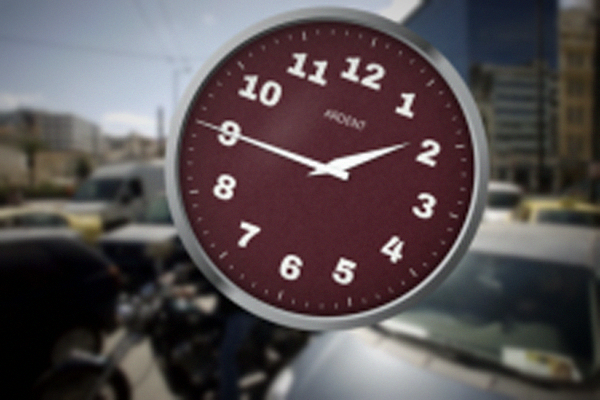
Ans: 1:45
